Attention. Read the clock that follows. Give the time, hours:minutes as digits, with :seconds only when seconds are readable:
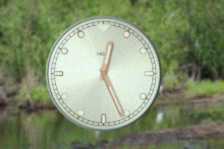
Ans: 12:26
